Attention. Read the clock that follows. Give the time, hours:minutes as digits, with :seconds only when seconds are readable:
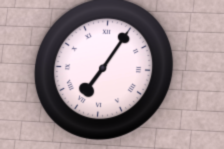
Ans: 7:05
